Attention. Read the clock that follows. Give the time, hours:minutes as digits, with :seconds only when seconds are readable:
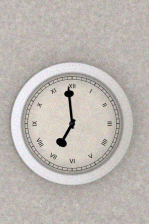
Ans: 6:59
